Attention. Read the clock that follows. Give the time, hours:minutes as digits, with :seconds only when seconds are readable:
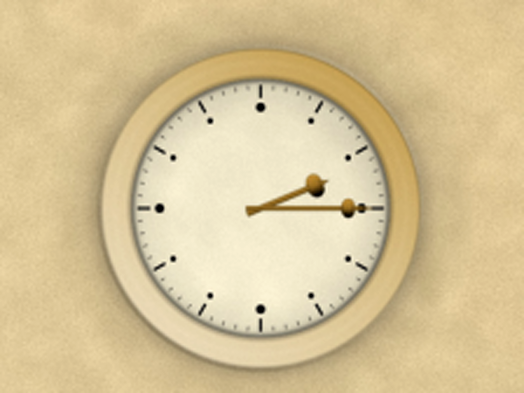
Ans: 2:15
